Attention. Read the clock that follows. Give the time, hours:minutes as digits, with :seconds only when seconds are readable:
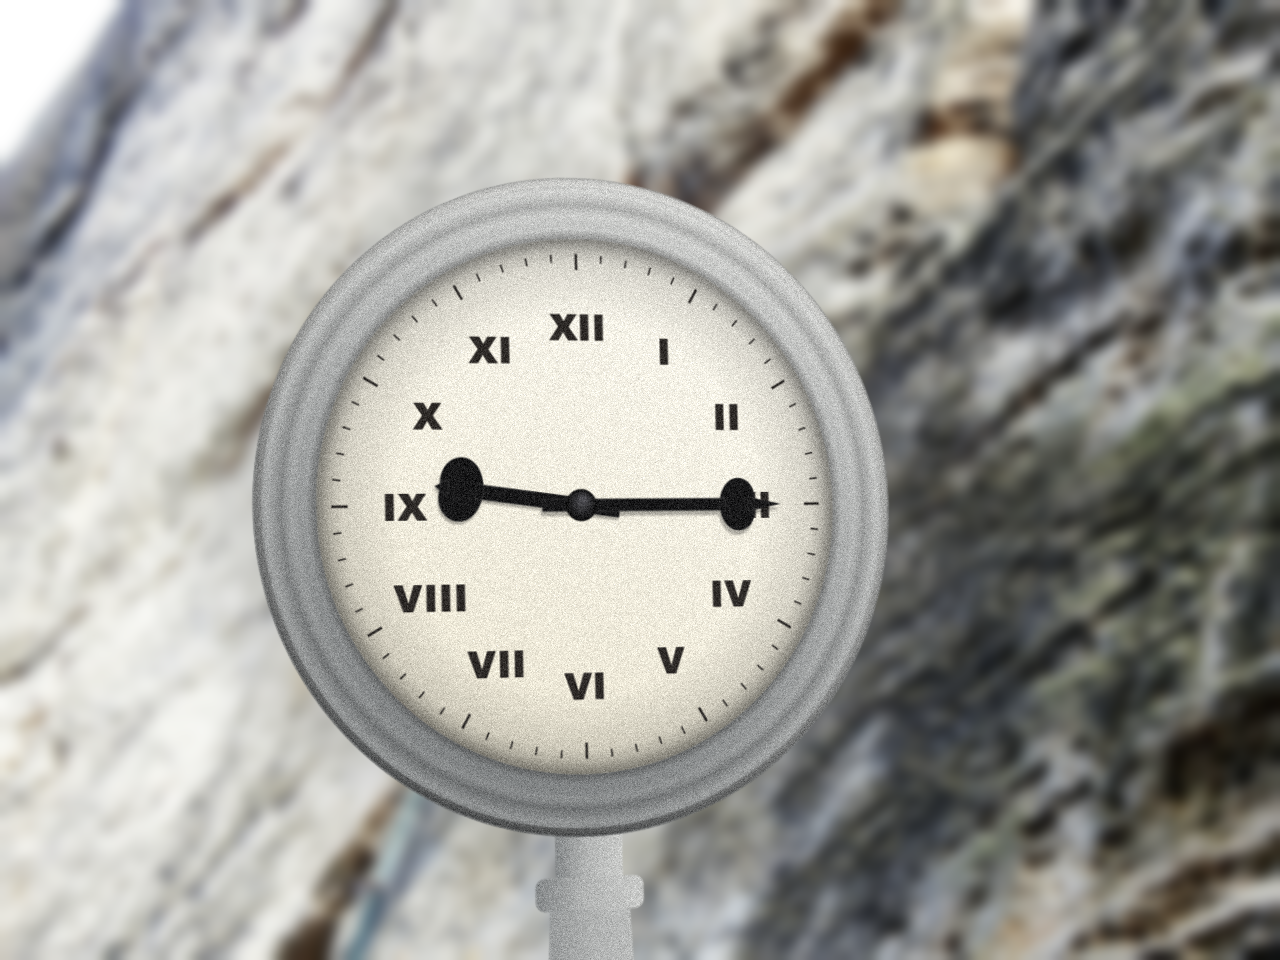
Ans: 9:15
